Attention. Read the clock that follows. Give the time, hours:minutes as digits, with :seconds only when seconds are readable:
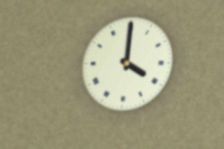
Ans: 4:00
